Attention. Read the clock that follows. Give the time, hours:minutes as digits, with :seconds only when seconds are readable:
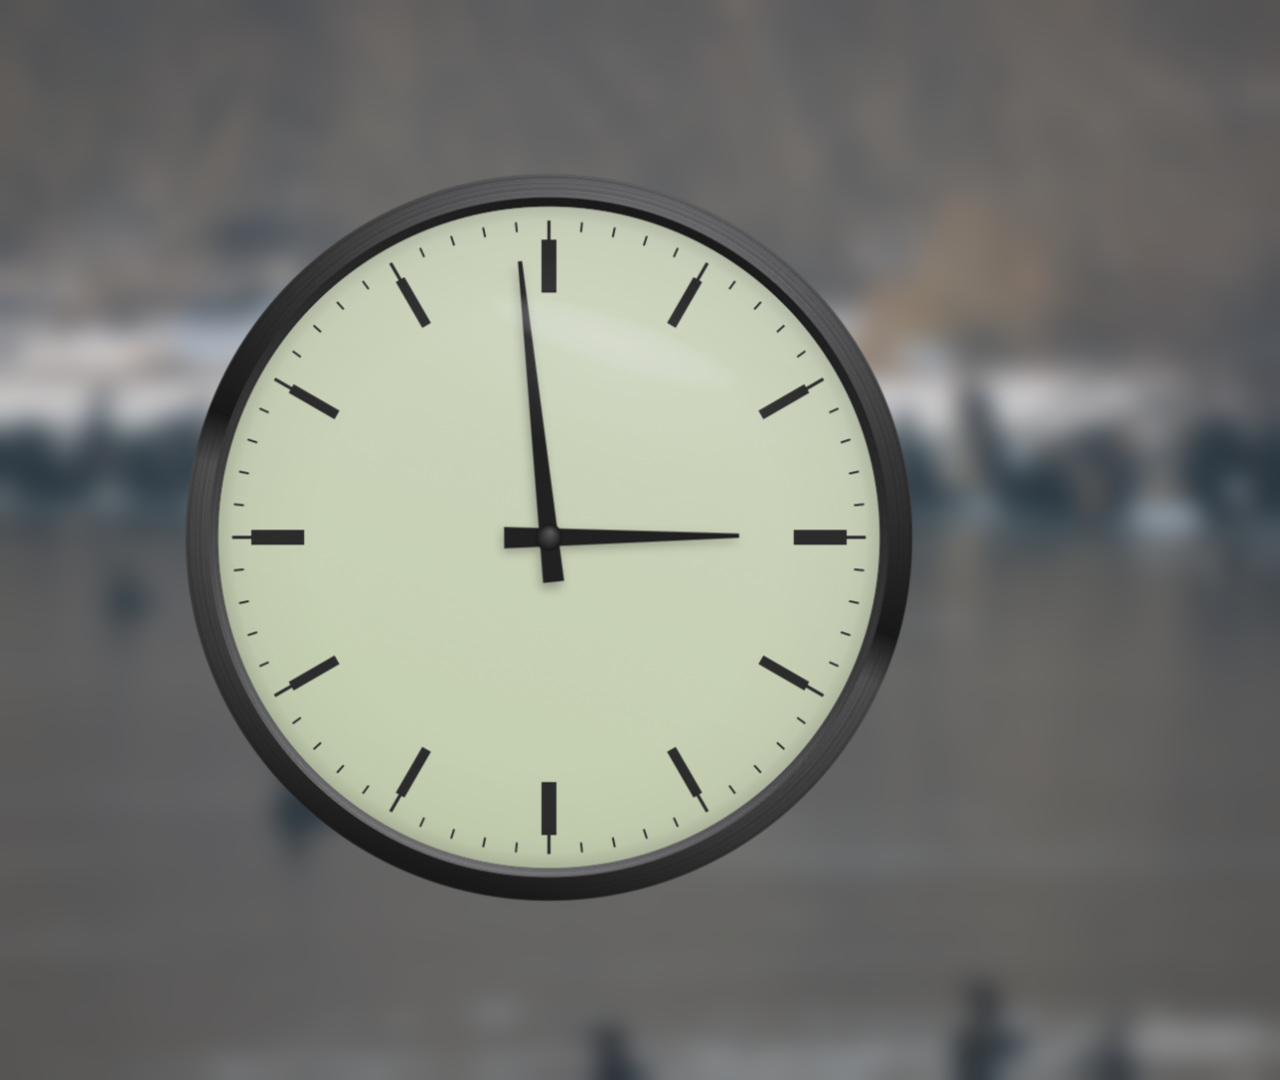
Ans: 2:59
